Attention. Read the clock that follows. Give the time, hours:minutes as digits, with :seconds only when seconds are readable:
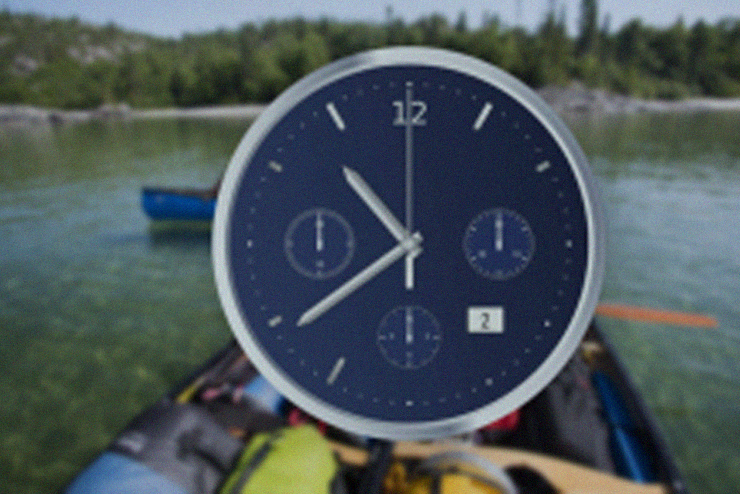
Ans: 10:39
